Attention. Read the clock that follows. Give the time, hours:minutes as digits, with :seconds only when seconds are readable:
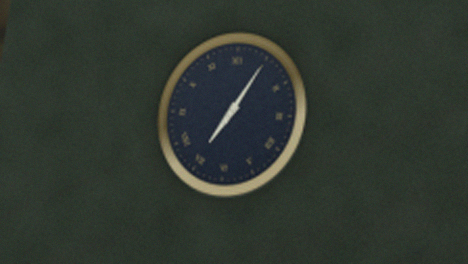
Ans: 7:05
